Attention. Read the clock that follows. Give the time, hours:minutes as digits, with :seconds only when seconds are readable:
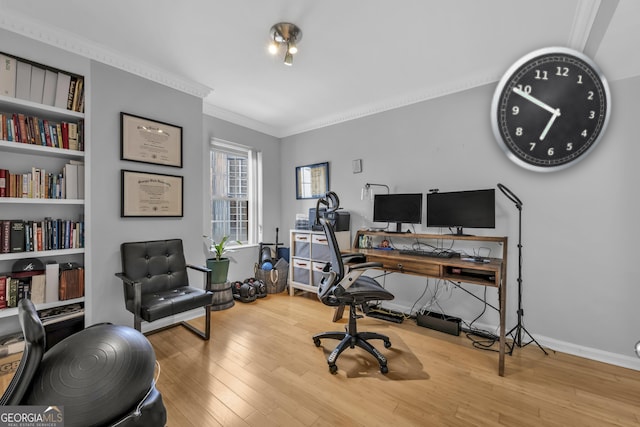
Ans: 6:49
